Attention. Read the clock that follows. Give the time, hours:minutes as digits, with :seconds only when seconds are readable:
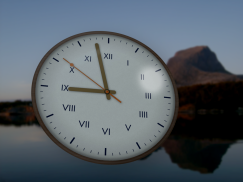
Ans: 8:57:51
